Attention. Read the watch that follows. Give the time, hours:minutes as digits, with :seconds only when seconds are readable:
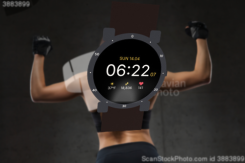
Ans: 6:22
